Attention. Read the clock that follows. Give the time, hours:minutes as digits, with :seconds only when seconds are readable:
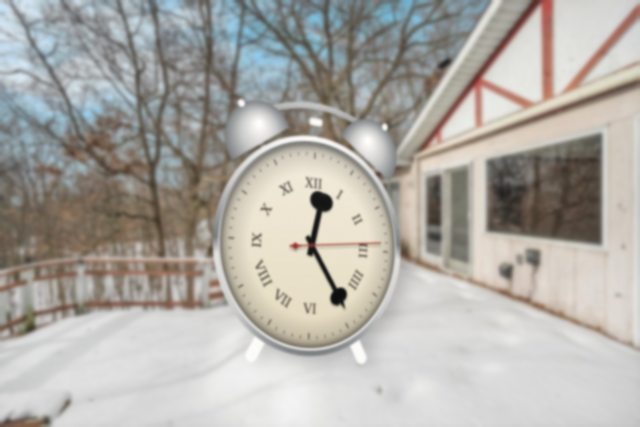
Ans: 12:24:14
